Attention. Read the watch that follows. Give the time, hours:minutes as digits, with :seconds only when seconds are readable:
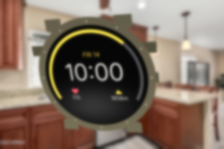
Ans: 10:00
